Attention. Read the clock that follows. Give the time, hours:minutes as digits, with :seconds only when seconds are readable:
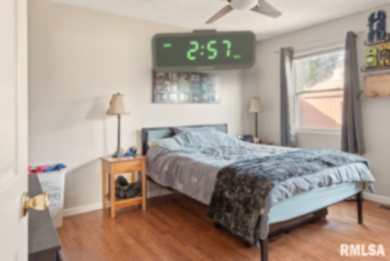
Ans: 2:57
